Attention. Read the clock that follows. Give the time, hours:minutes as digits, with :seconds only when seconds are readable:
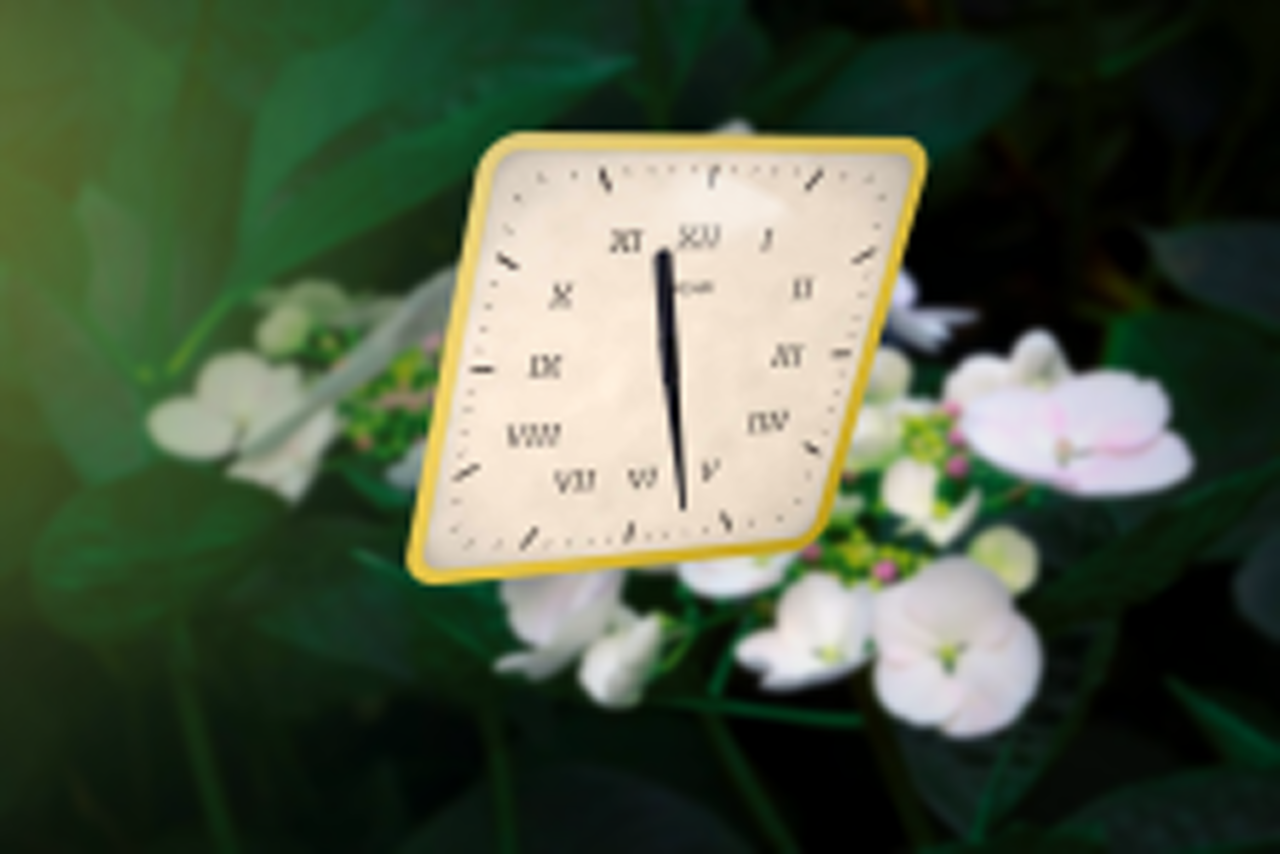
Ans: 11:27
